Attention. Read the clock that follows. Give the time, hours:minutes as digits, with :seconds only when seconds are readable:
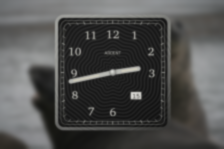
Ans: 2:43
